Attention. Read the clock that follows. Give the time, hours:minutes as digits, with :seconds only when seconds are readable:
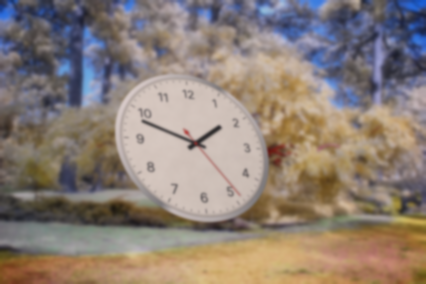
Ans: 1:48:24
